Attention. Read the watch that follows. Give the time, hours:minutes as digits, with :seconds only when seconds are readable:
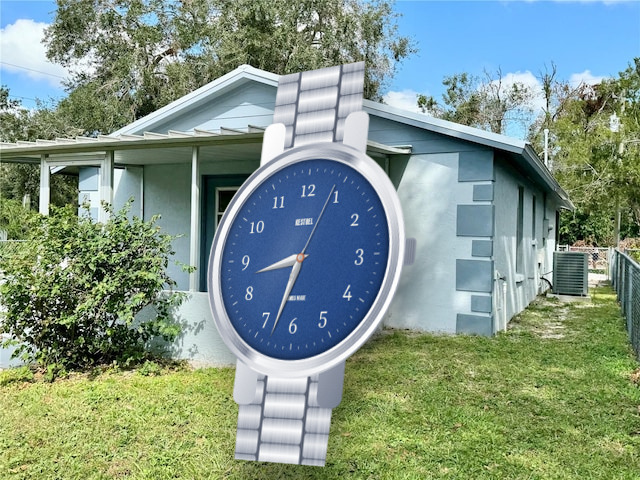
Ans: 8:33:04
